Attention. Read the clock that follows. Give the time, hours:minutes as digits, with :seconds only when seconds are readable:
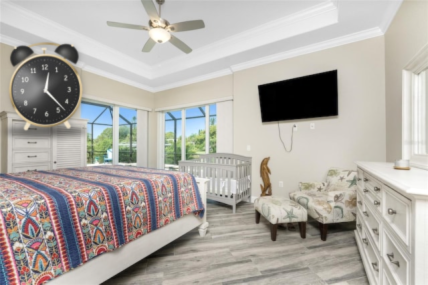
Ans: 12:23
